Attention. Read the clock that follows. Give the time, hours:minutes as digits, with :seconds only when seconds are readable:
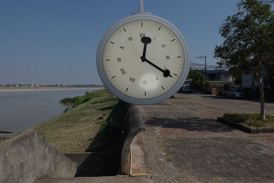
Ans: 12:21
